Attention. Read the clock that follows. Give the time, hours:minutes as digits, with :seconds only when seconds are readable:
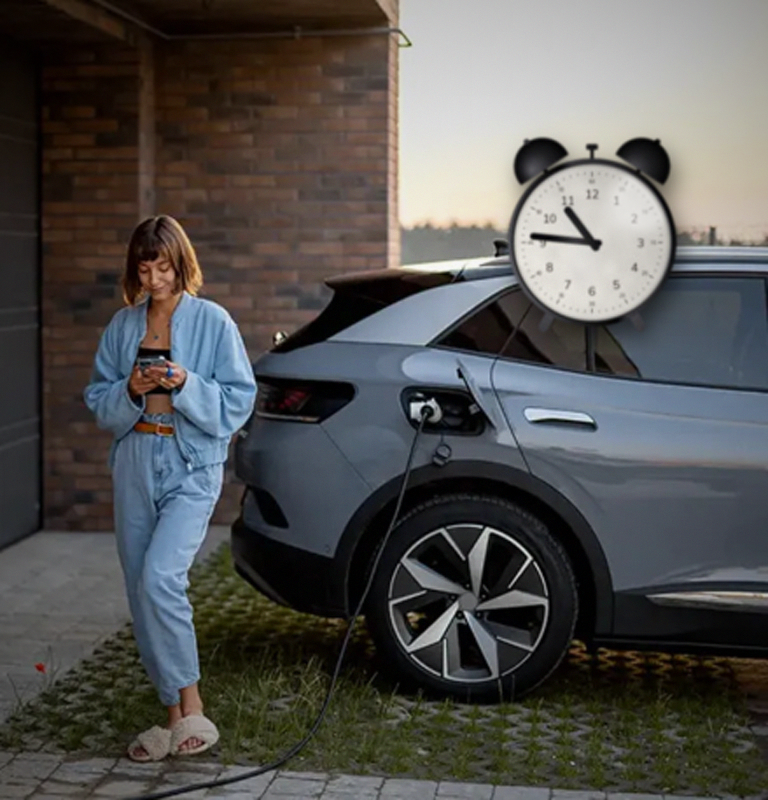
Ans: 10:46
